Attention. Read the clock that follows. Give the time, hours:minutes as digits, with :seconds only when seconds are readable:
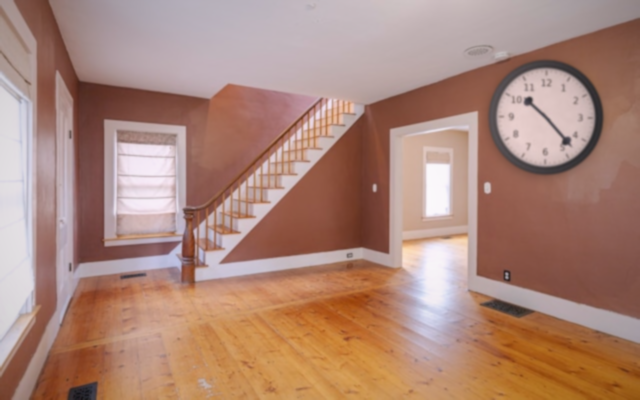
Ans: 10:23
